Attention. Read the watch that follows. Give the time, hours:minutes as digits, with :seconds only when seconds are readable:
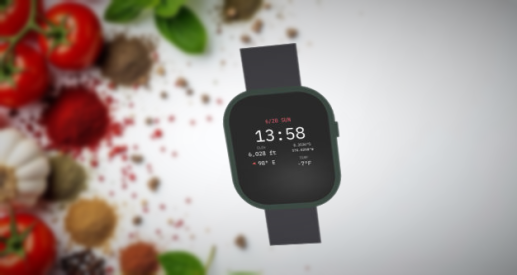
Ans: 13:58
